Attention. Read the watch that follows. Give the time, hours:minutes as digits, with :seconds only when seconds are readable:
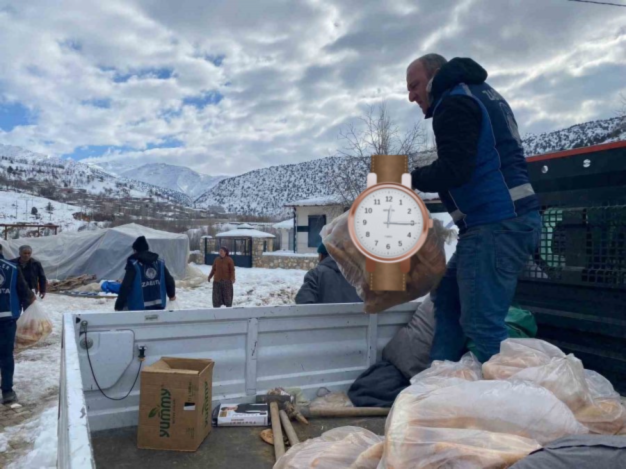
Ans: 12:15
